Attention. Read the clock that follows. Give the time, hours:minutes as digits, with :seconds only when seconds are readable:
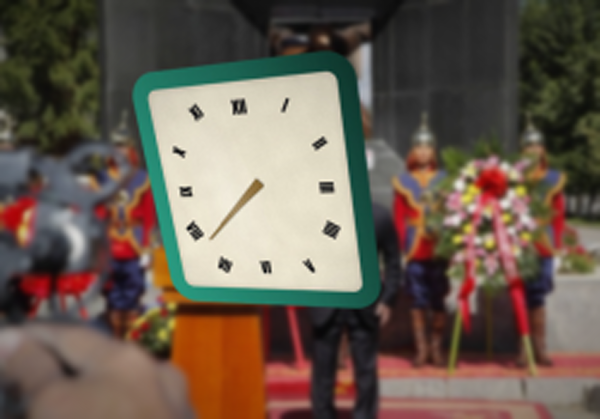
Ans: 7:38
